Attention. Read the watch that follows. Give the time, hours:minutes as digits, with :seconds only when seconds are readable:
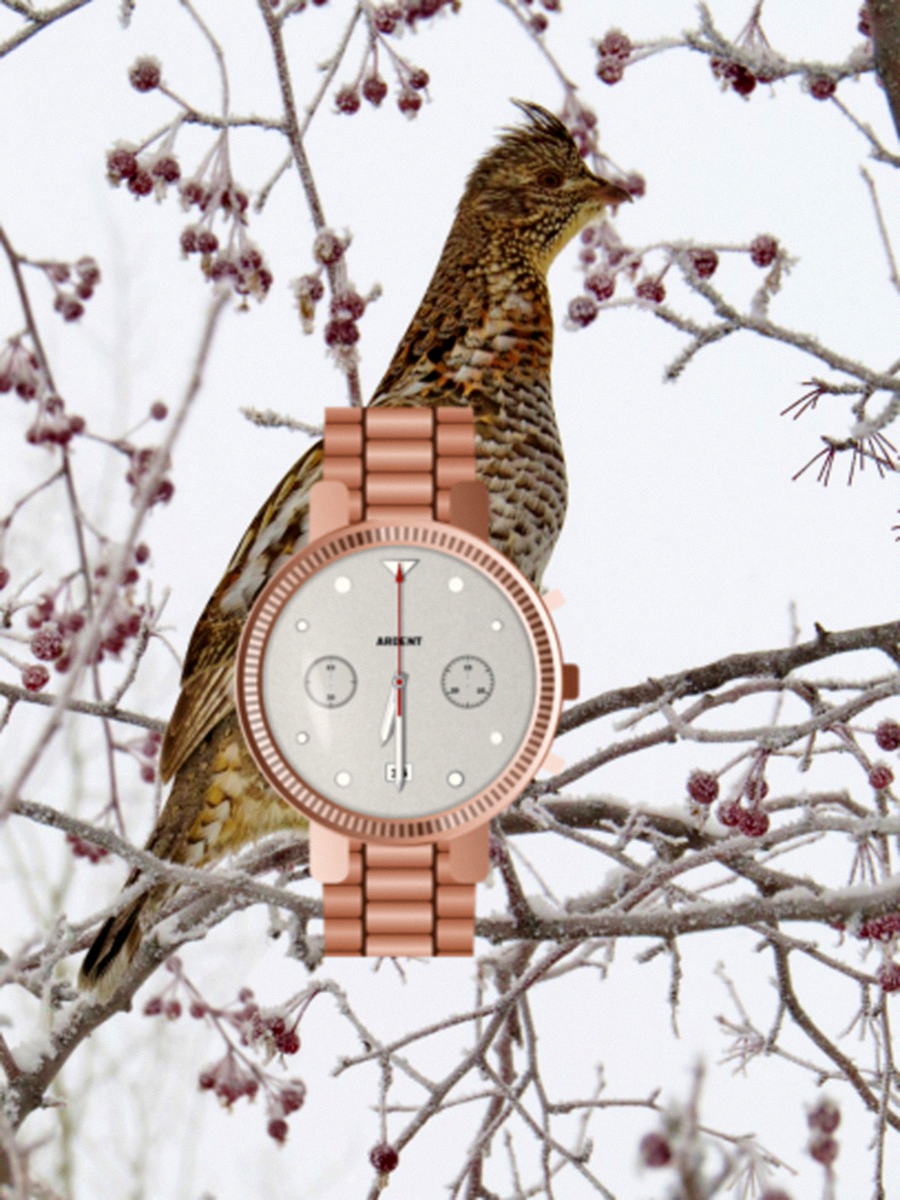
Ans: 6:30
